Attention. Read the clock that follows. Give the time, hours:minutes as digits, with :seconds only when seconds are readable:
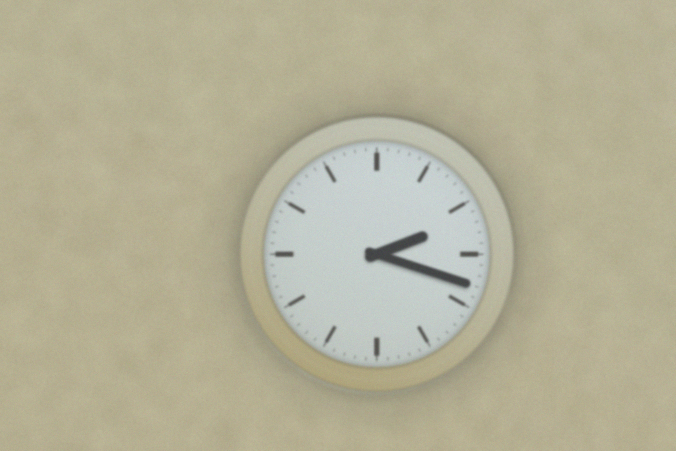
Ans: 2:18
